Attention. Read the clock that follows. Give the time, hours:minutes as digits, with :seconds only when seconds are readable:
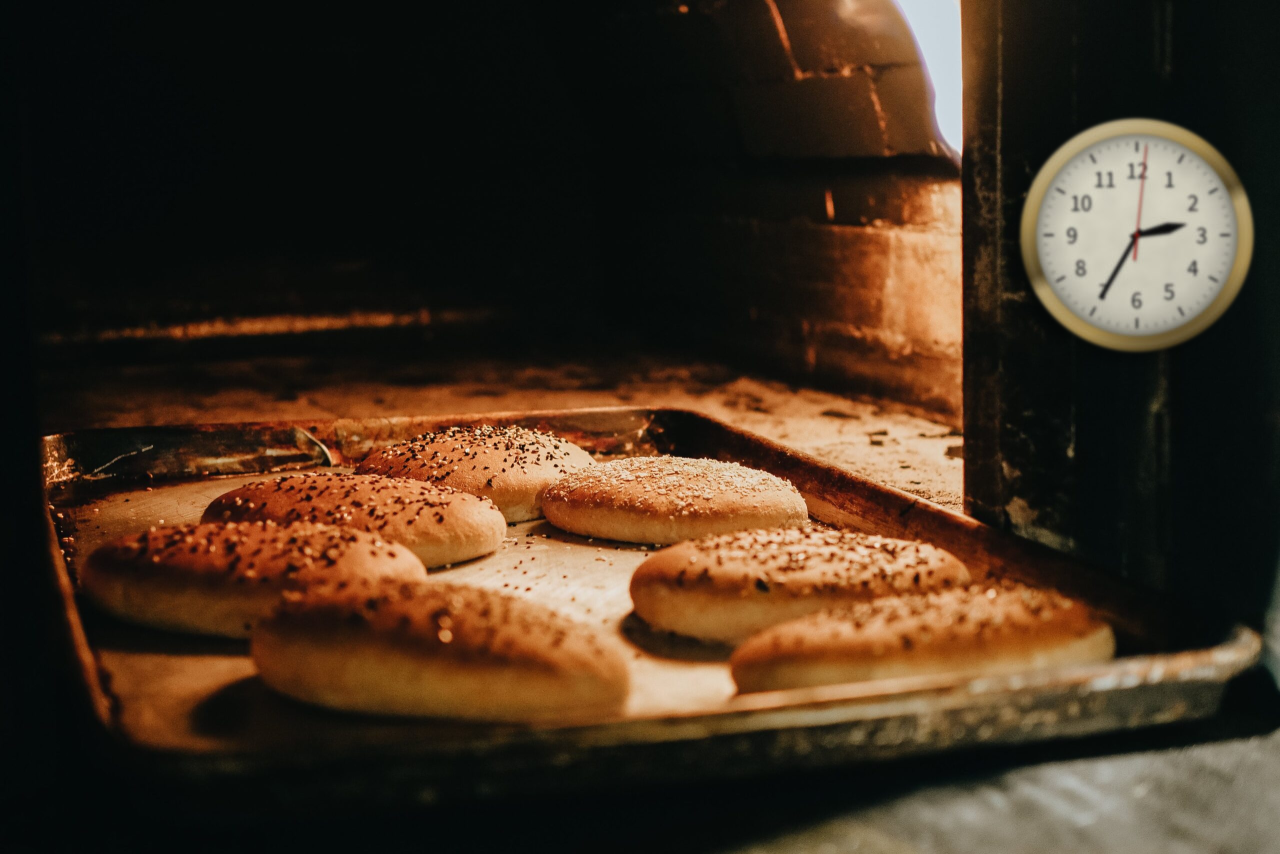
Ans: 2:35:01
